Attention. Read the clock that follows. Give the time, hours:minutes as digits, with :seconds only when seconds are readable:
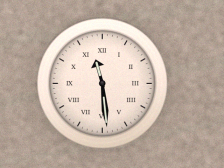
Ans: 11:29
